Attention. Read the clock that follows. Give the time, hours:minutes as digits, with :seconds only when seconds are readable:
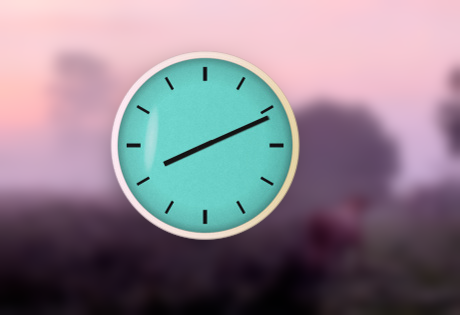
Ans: 8:11
